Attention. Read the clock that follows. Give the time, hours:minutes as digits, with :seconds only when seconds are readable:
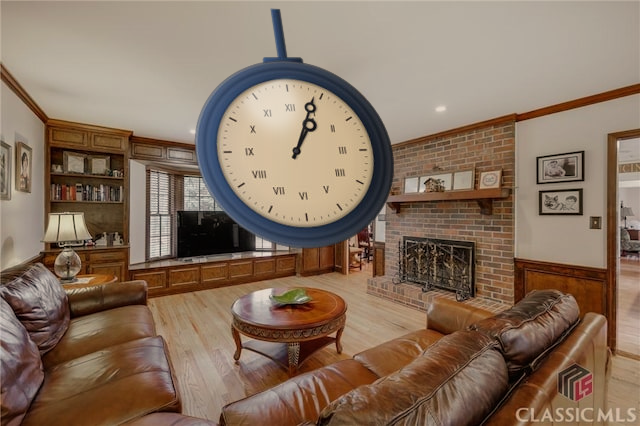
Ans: 1:04
